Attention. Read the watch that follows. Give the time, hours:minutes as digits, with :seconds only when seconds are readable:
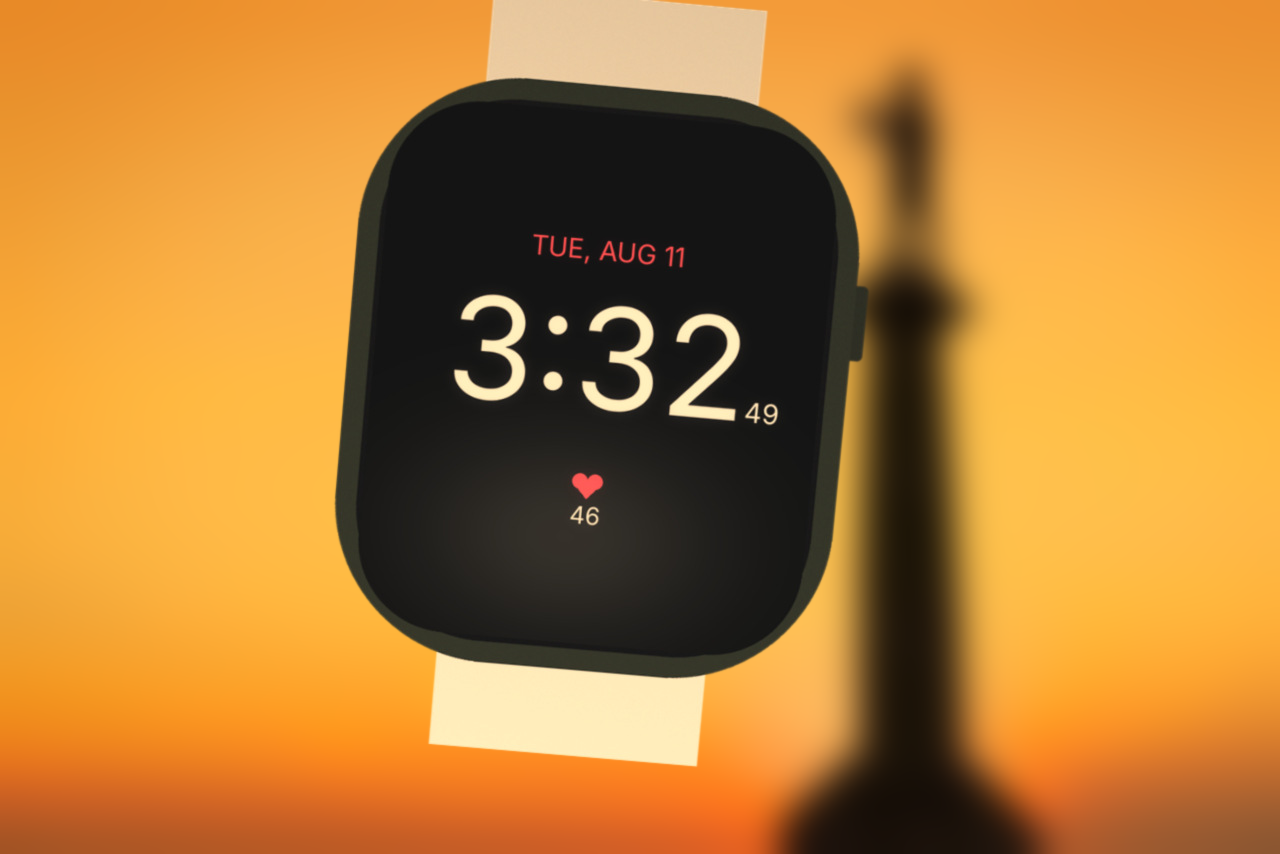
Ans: 3:32:49
